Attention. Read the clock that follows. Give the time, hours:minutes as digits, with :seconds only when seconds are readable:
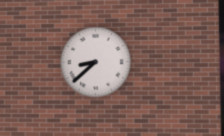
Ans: 8:38
